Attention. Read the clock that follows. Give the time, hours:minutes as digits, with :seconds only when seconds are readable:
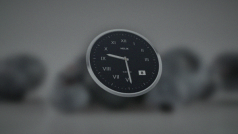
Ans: 9:29
